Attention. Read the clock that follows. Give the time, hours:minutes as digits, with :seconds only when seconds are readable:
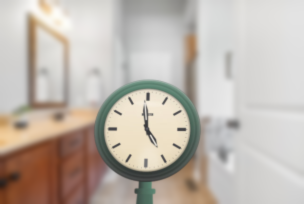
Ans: 4:59
